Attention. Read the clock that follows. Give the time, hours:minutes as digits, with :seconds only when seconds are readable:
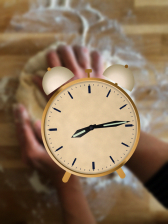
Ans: 8:14
